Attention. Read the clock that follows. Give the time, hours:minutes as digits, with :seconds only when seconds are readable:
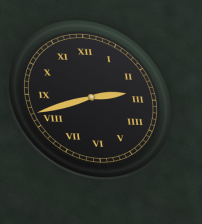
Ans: 2:42
